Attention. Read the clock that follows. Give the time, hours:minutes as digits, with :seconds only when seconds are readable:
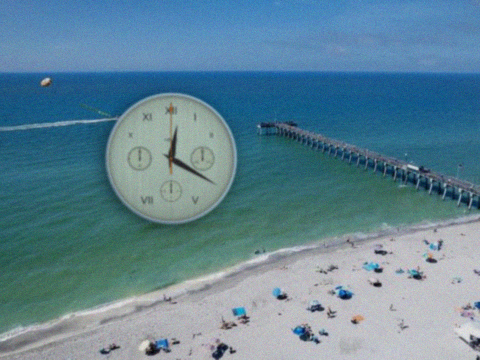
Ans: 12:20
